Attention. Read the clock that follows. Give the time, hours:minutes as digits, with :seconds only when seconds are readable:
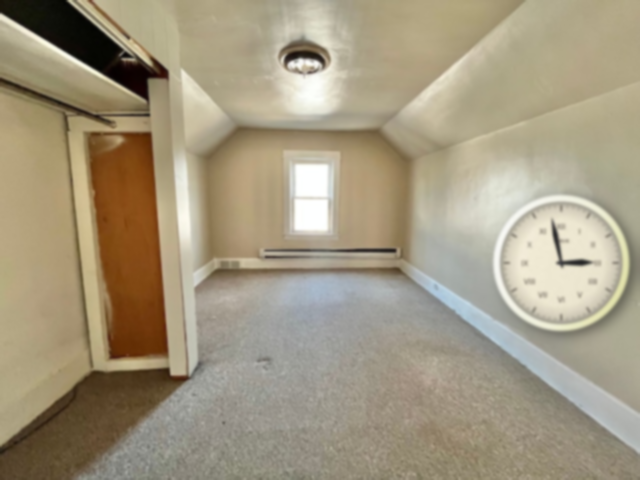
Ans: 2:58
